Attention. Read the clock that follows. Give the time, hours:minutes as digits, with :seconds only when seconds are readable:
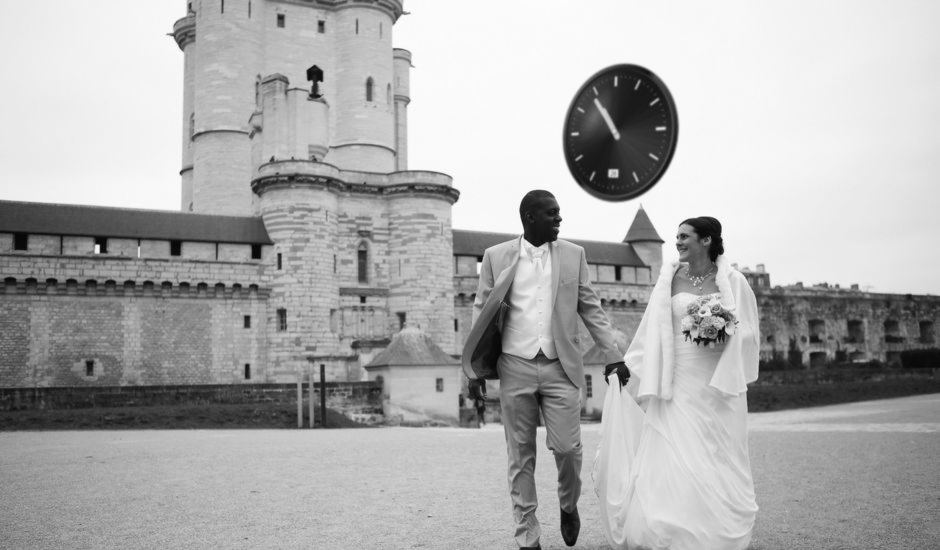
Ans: 10:54
